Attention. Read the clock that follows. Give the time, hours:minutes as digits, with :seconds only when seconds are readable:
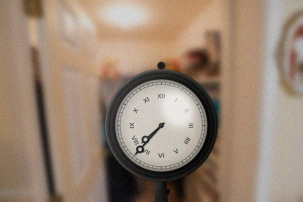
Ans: 7:37
